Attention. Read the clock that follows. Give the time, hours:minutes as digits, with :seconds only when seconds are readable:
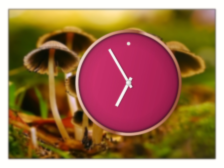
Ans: 6:55
